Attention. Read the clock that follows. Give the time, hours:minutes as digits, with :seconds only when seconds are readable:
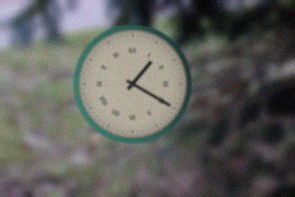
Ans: 1:20
